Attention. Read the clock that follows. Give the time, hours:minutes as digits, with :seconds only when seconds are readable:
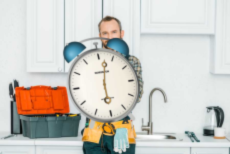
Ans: 6:02
